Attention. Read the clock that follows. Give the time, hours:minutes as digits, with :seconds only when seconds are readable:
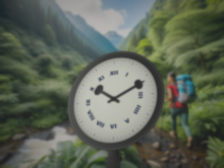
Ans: 10:11
